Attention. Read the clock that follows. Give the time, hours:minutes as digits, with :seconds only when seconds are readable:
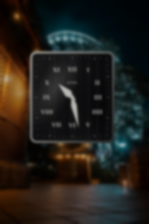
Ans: 10:28
